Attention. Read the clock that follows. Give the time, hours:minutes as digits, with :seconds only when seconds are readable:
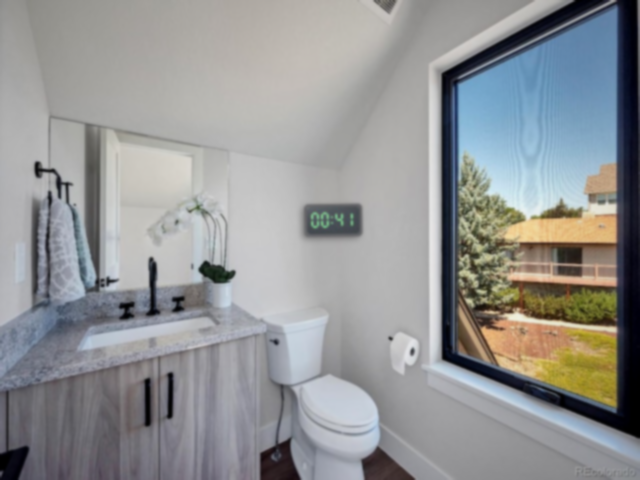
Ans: 0:41
